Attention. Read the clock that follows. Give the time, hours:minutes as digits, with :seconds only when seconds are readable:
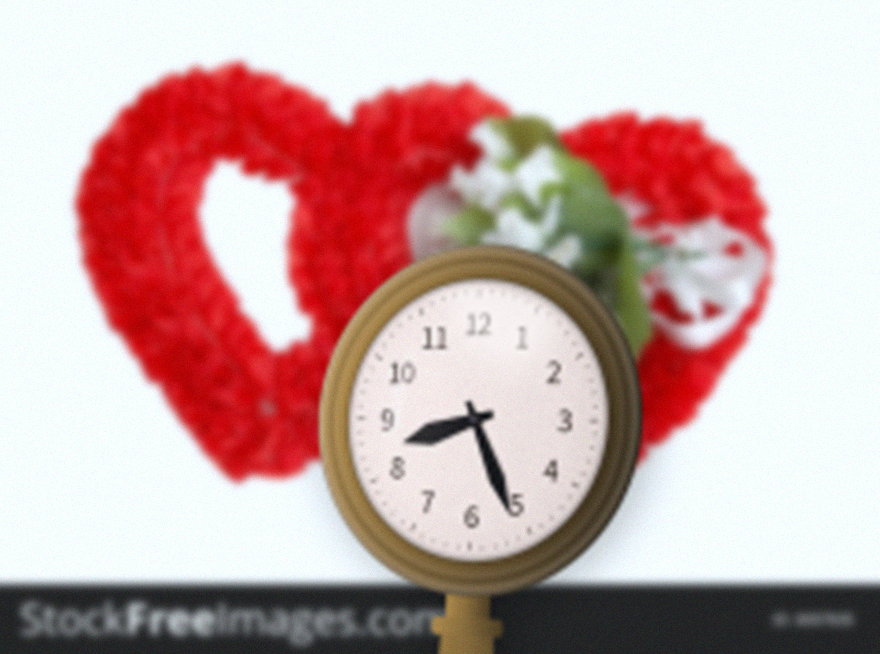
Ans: 8:26
